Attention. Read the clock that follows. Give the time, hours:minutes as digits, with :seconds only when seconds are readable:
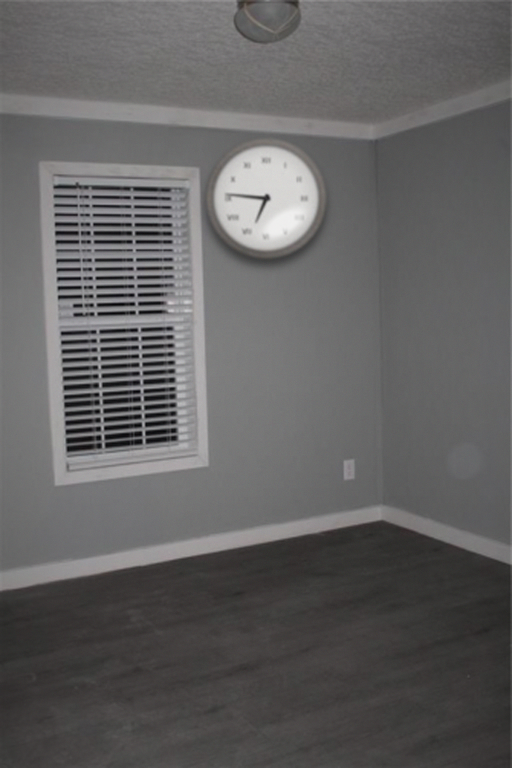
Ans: 6:46
